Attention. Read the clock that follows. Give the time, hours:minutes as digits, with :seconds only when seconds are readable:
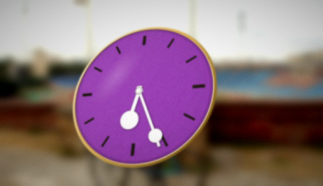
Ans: 6:26
